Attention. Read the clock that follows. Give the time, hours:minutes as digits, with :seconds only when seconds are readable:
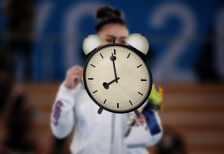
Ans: 7:59
